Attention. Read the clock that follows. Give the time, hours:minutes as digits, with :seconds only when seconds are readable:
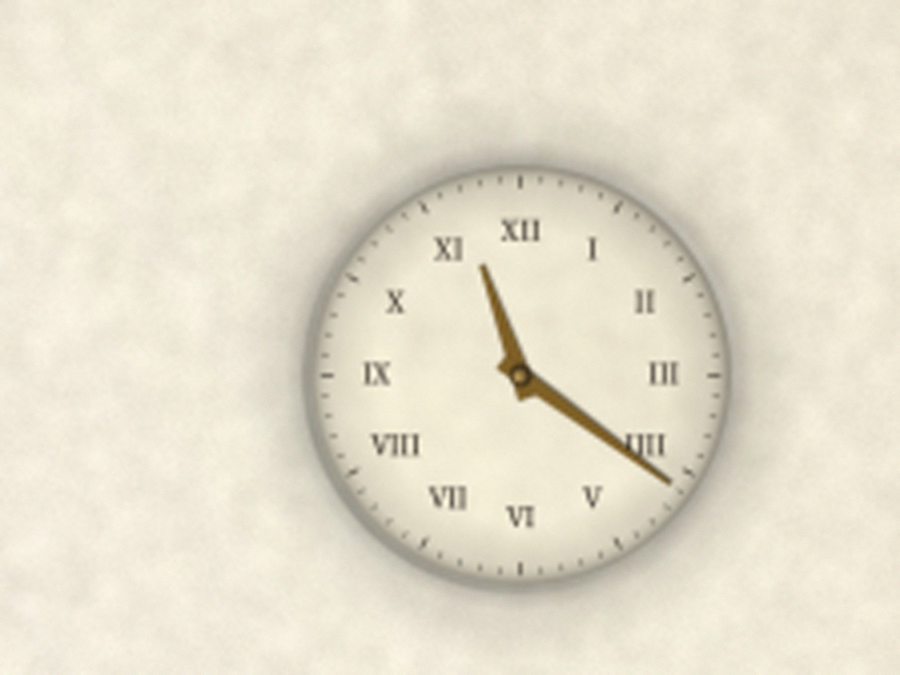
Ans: 11:21
